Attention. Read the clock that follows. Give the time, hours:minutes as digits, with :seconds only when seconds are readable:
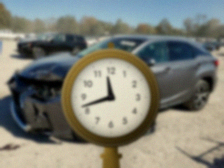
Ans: 11:42
